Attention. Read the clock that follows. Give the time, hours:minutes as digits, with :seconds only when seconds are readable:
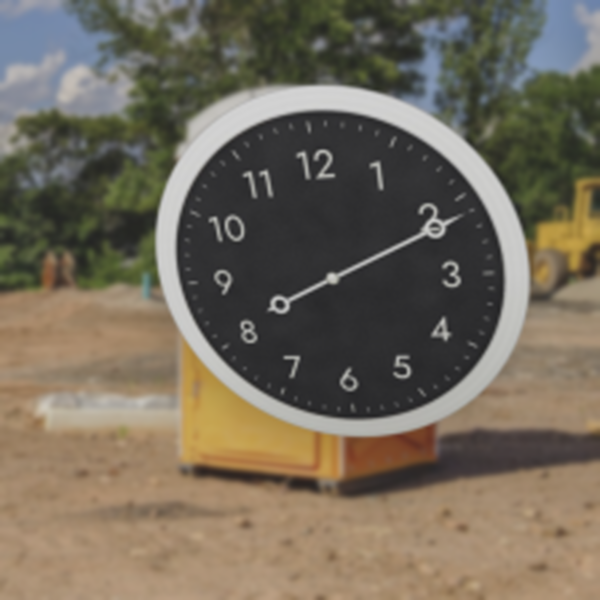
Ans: 8:11
